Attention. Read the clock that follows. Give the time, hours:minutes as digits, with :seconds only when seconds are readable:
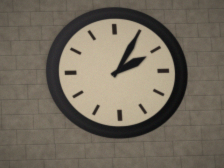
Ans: 2:05
